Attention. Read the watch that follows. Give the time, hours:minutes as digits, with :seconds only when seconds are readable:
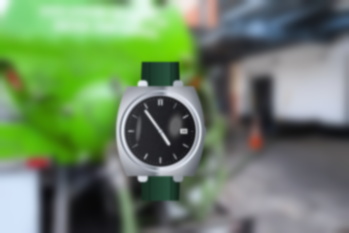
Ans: 4:54
